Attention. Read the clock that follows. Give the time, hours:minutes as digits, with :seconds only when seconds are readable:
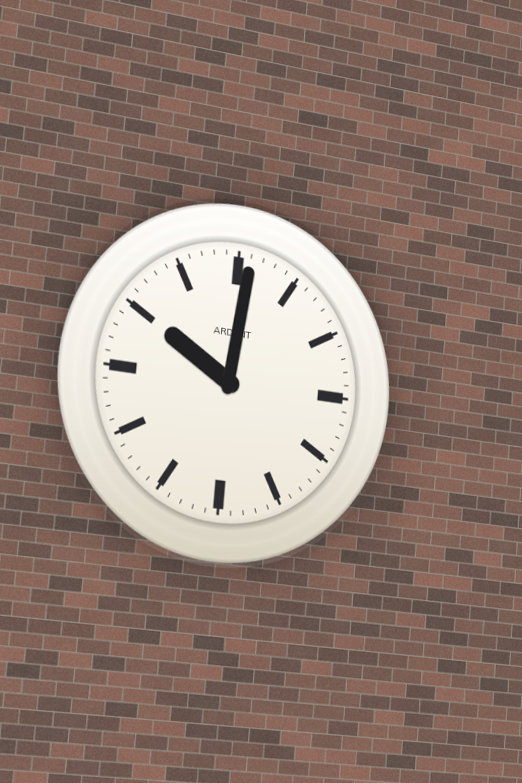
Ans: 10:01
